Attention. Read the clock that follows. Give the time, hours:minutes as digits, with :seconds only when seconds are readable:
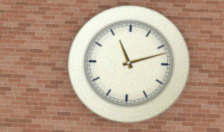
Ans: 11:12
